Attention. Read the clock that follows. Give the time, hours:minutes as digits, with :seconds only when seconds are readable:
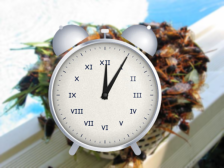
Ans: 12:05
